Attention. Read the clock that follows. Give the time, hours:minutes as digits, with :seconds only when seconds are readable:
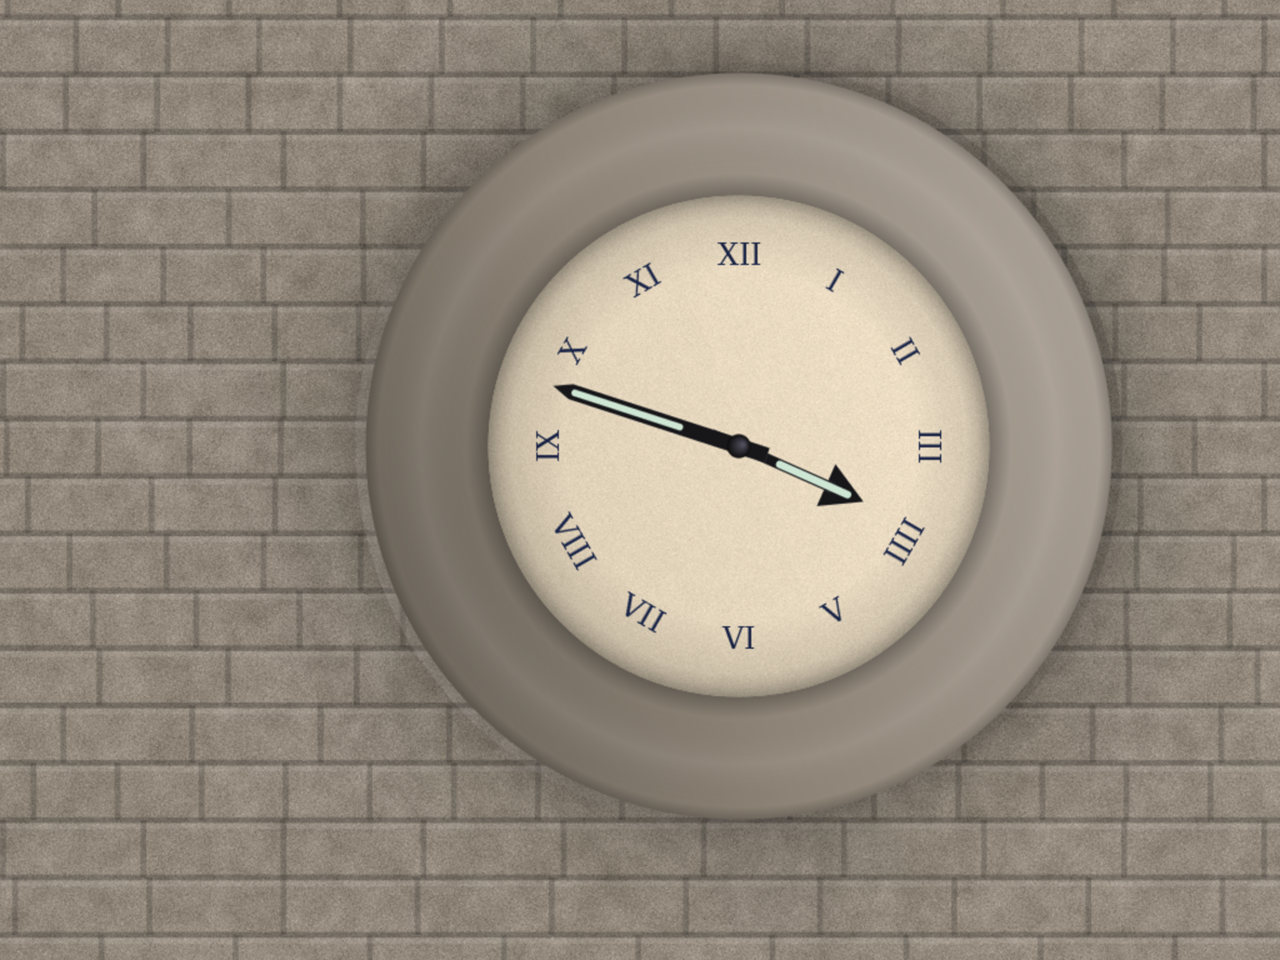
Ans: 3:48
